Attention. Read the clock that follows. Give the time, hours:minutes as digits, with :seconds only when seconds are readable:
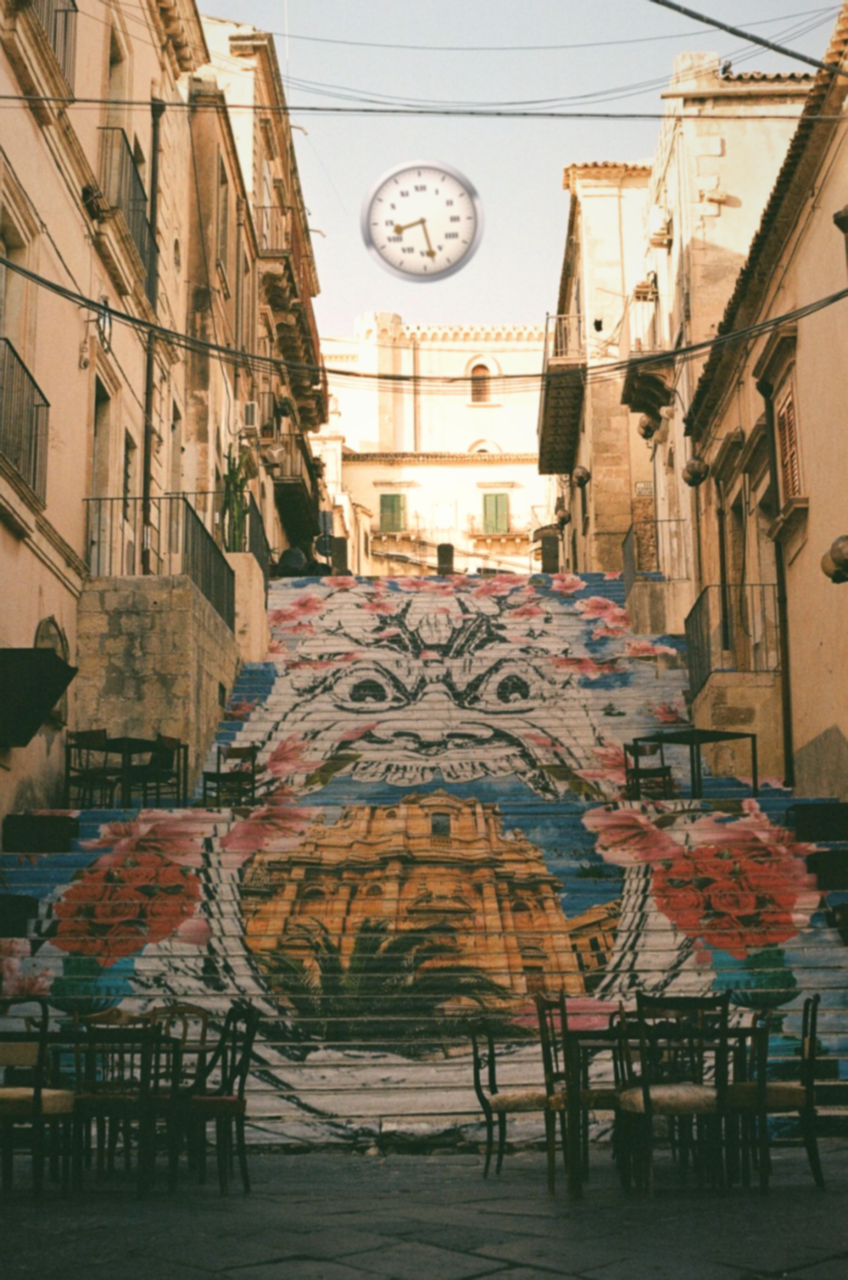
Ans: 8:28
